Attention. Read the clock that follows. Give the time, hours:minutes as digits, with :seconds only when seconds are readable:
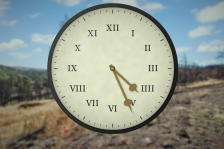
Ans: 4:26
